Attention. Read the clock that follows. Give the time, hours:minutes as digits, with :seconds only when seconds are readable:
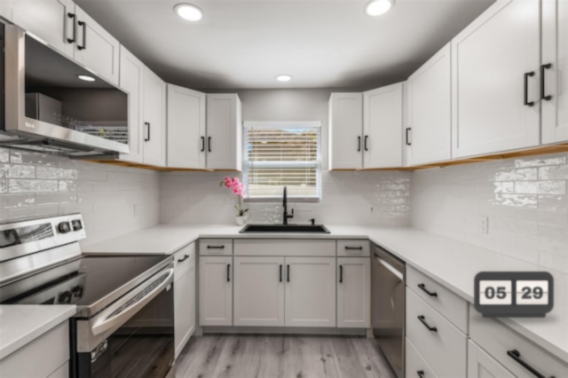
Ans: 5:29
